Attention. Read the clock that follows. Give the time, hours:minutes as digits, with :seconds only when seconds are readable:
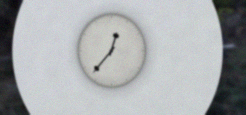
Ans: 12:37
